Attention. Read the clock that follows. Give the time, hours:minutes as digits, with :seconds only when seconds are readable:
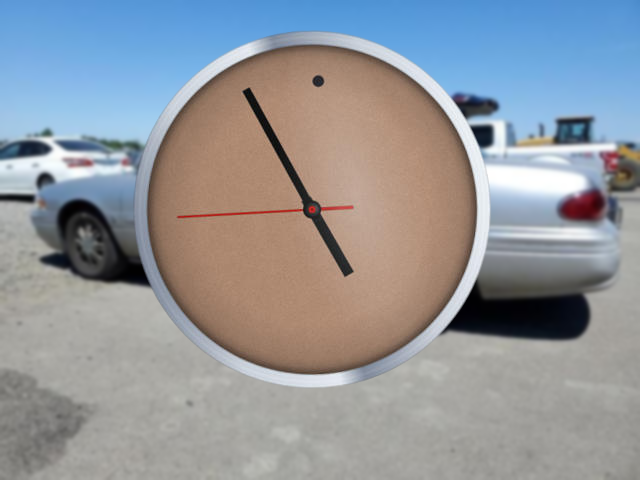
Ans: 4:54:44
